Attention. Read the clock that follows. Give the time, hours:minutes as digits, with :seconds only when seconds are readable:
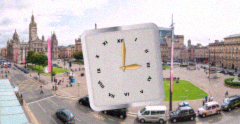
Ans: 3:01
